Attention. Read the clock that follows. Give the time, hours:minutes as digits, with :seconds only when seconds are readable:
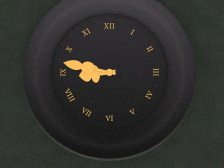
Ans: 8:47
